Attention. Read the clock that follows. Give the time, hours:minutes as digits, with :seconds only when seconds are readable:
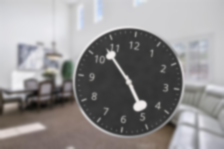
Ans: 4:53
